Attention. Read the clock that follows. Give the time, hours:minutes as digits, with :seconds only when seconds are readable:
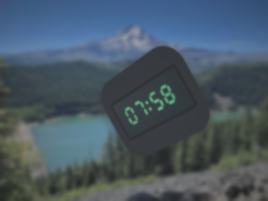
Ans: 7:58
